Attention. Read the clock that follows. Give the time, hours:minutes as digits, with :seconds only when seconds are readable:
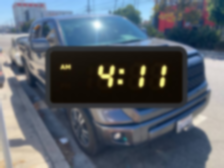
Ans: 4:11
